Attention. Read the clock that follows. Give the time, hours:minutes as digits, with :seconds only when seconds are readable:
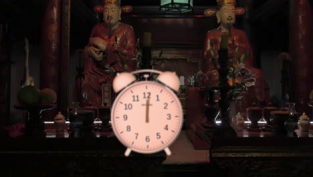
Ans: 12:01
